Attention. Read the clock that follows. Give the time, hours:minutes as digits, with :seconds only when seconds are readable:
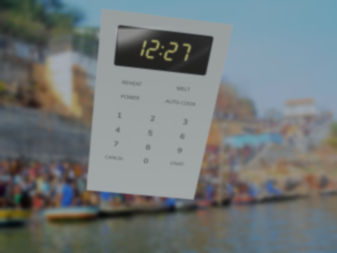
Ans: 12:27
